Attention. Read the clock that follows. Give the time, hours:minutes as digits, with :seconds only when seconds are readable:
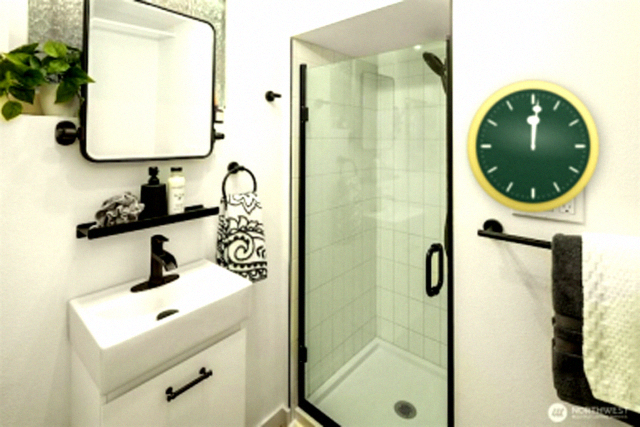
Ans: 12:01
